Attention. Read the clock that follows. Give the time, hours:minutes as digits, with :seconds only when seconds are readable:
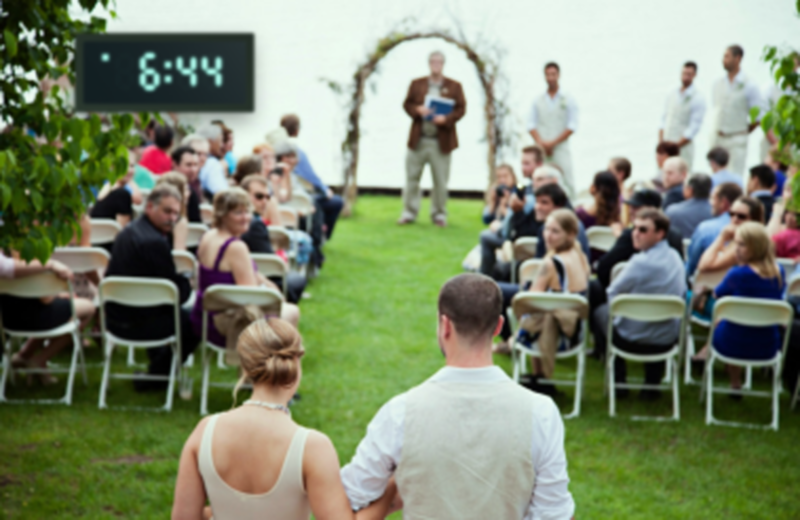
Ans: 6:44
